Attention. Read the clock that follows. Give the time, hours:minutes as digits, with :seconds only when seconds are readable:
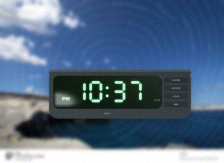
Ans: 10:37
